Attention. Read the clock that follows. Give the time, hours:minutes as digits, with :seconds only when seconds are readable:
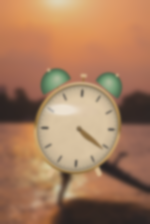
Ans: 4:21
